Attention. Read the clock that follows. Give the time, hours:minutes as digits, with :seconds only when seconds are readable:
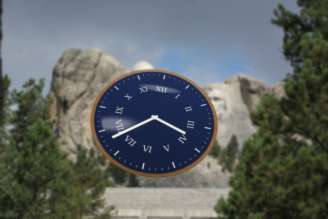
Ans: 3:38
